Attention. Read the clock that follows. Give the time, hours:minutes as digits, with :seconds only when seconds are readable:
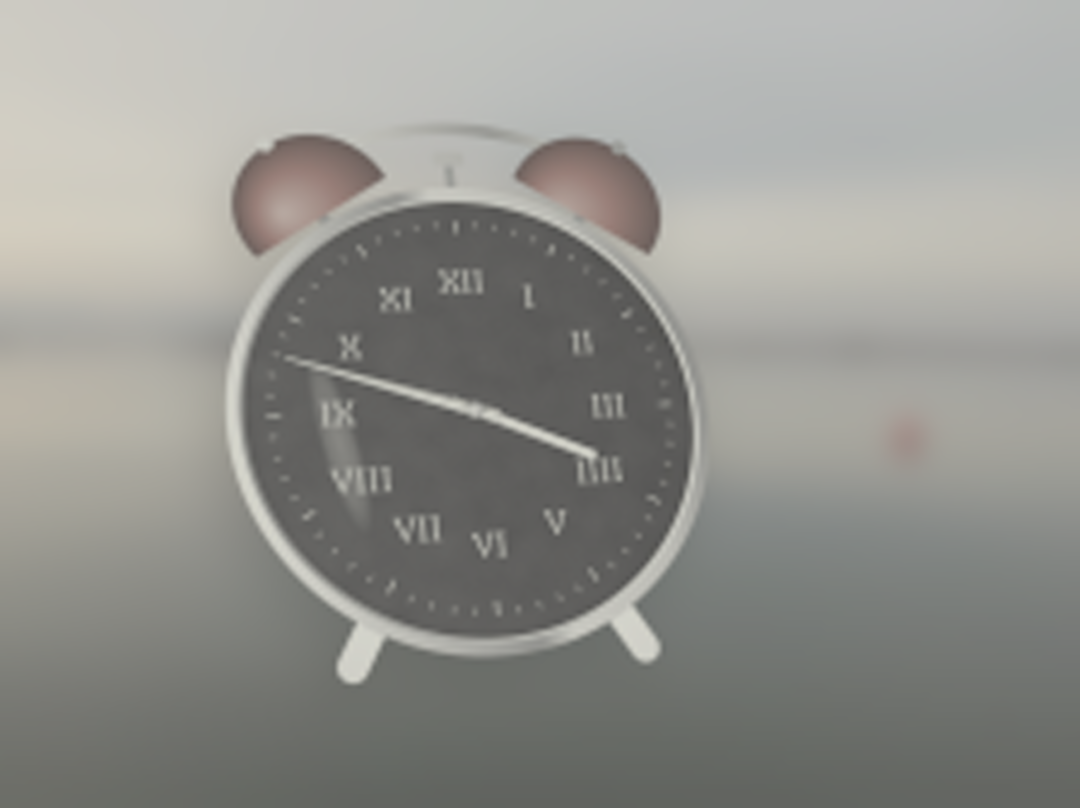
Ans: 3:48
